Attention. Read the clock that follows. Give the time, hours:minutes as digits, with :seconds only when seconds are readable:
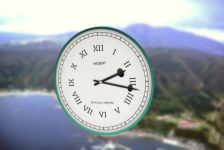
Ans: 2:17
